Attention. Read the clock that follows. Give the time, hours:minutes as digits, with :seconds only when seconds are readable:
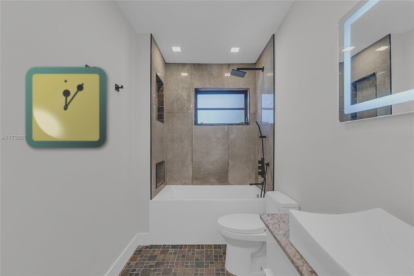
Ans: 12:06
